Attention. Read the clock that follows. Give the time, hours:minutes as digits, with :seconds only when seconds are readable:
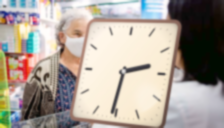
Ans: 2:31
